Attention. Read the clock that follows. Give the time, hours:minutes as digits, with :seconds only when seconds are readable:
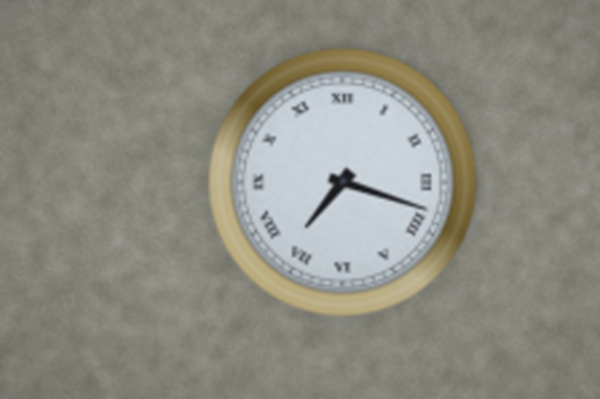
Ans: 7:18
